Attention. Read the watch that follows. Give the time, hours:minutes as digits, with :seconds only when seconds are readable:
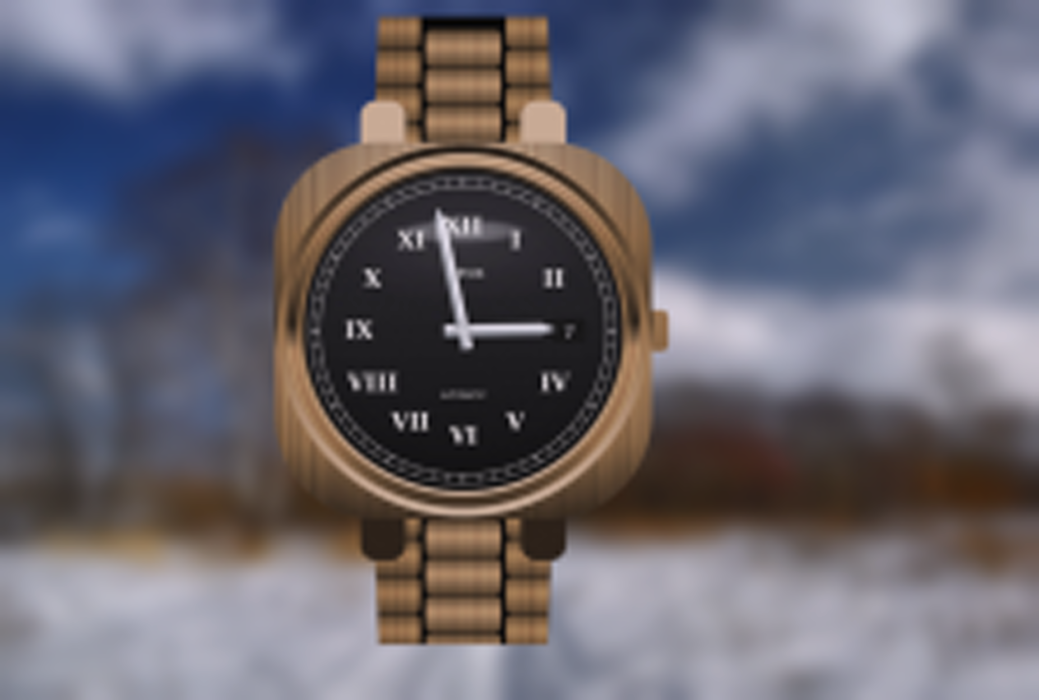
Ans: 2:58
